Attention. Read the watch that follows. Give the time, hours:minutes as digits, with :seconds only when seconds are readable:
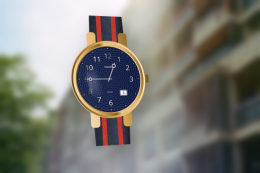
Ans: 12:45
